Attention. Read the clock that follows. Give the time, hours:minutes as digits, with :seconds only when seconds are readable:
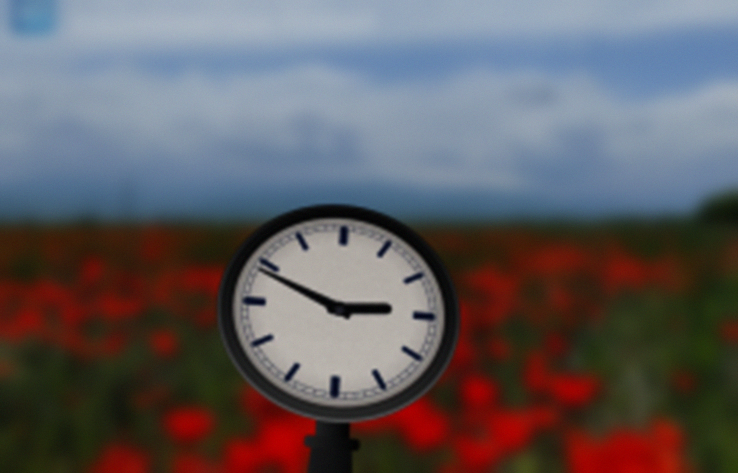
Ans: 2:49
